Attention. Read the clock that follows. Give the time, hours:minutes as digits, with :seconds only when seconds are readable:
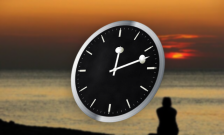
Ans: 12:12
